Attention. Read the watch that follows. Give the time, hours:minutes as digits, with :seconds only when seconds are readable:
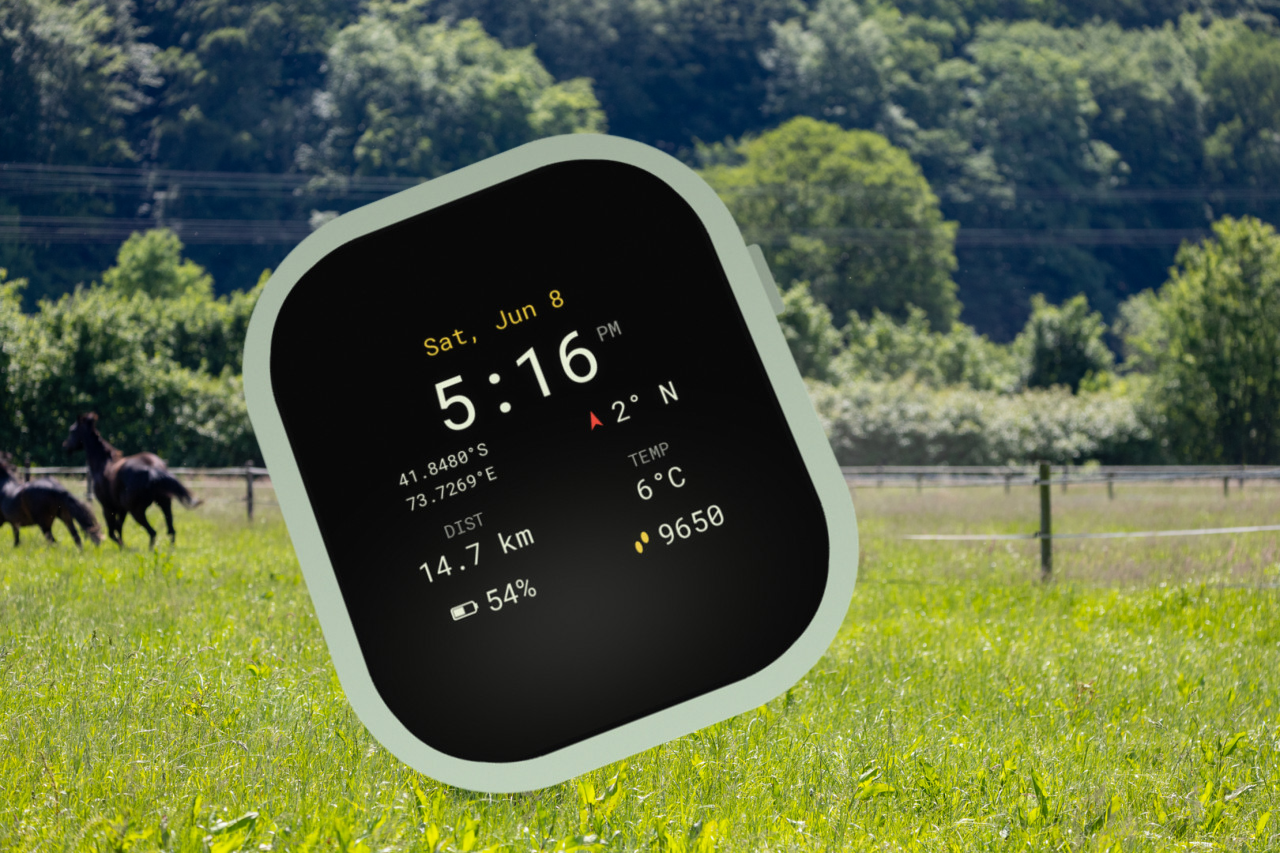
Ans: 5:16
